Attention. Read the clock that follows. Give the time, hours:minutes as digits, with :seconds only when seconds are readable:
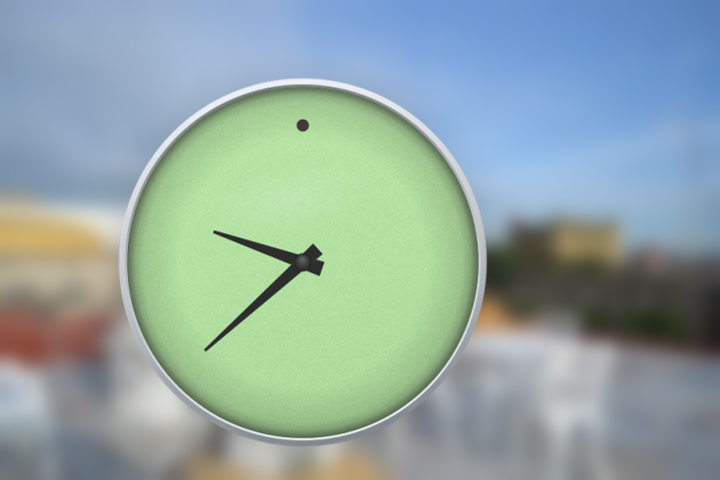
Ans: 9:38
